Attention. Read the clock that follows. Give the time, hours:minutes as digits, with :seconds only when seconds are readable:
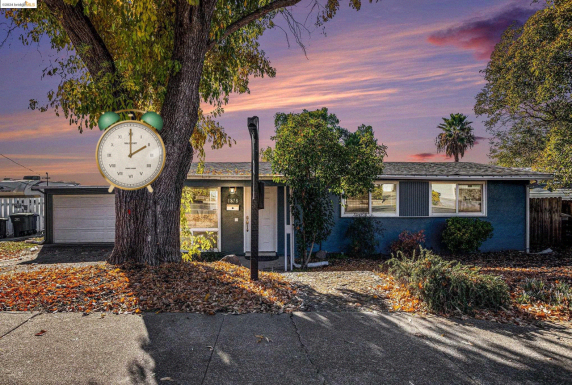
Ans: 2:00
